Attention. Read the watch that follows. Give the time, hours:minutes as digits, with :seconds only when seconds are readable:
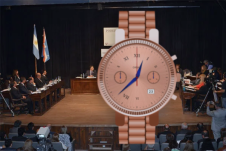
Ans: 12:38
